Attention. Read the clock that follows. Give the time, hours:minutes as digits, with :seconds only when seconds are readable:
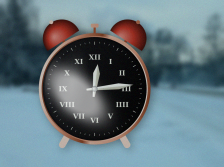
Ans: 12:14
